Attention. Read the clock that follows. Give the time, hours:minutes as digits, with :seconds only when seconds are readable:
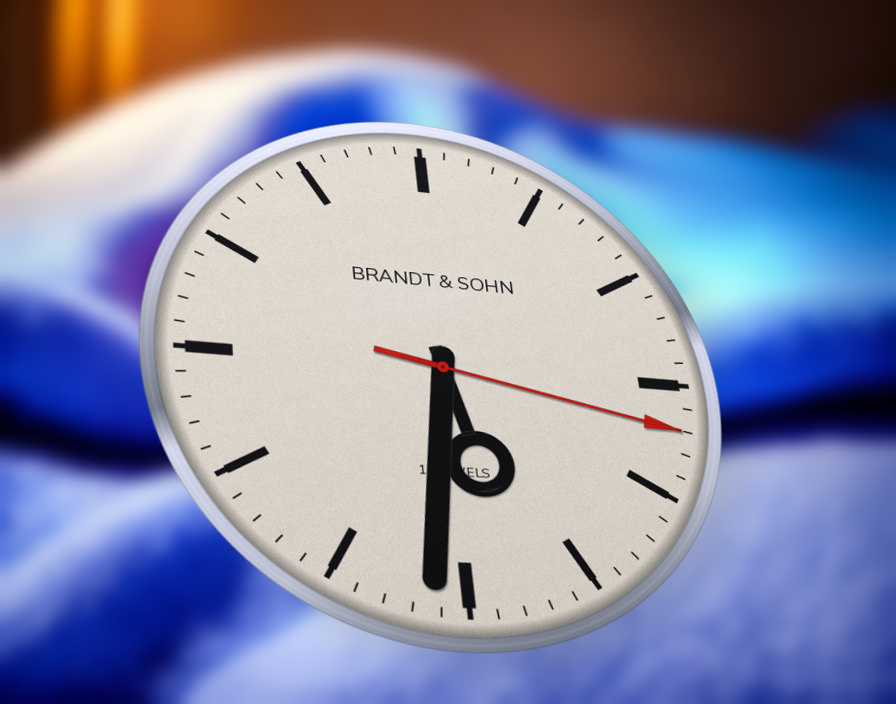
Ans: 5:31:17
